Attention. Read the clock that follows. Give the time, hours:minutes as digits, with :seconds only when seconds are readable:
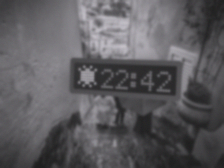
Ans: 22:42
